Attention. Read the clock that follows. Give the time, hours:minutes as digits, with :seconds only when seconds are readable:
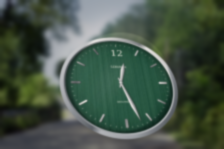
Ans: 12:27
